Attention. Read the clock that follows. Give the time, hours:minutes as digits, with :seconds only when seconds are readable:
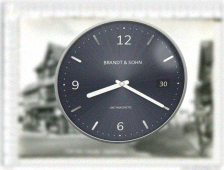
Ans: 8:20
